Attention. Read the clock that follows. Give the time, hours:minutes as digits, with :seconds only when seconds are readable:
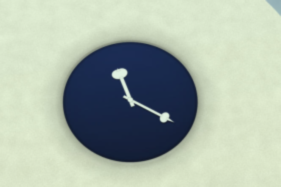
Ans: 11:20
